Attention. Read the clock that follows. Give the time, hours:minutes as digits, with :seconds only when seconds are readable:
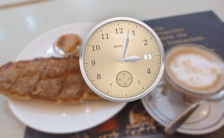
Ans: 3:03
